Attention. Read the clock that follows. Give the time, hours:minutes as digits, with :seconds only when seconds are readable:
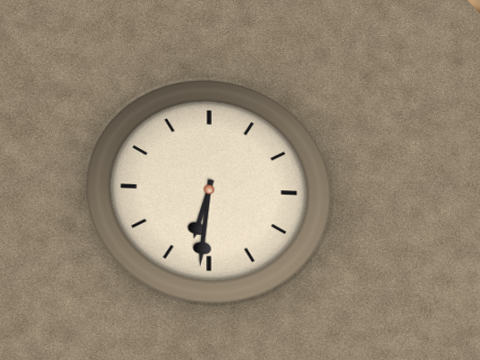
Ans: 6:31
